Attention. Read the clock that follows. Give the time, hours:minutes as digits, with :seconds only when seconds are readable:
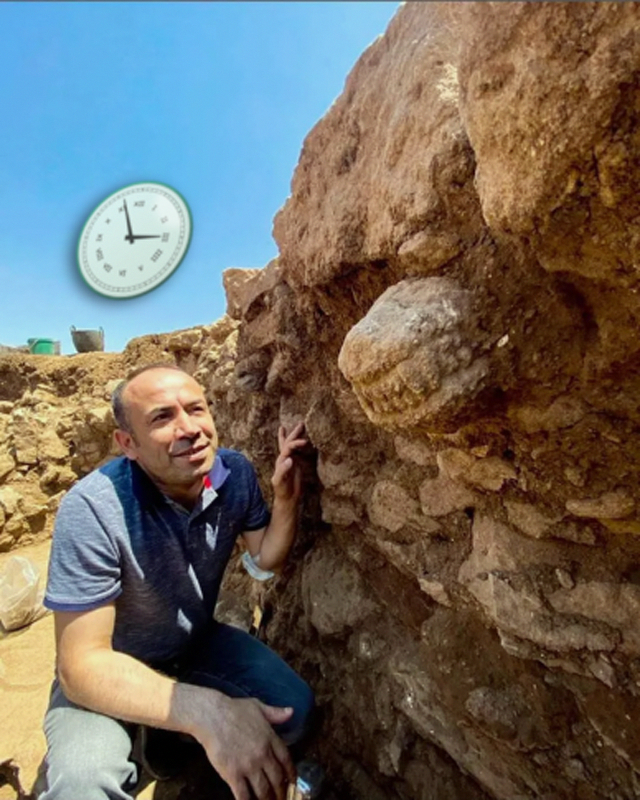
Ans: 2:56
